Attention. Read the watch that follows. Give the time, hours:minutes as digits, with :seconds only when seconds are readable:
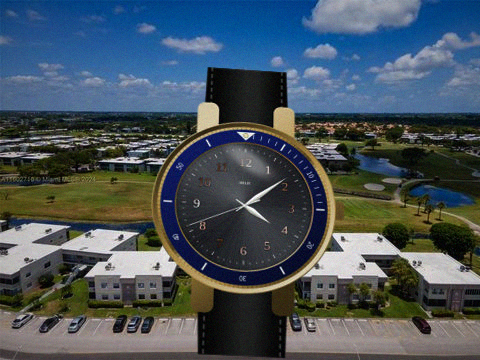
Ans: 4:08:41
